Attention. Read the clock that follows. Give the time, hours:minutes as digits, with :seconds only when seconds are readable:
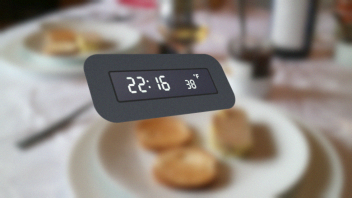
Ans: 22:16
